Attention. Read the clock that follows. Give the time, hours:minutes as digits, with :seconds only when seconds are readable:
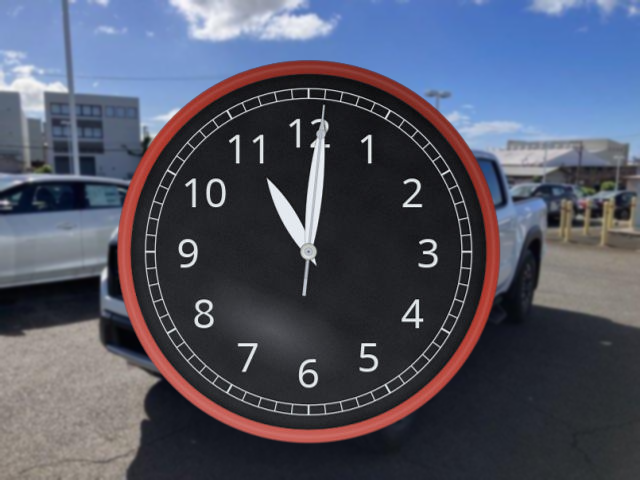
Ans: 11:01:01
